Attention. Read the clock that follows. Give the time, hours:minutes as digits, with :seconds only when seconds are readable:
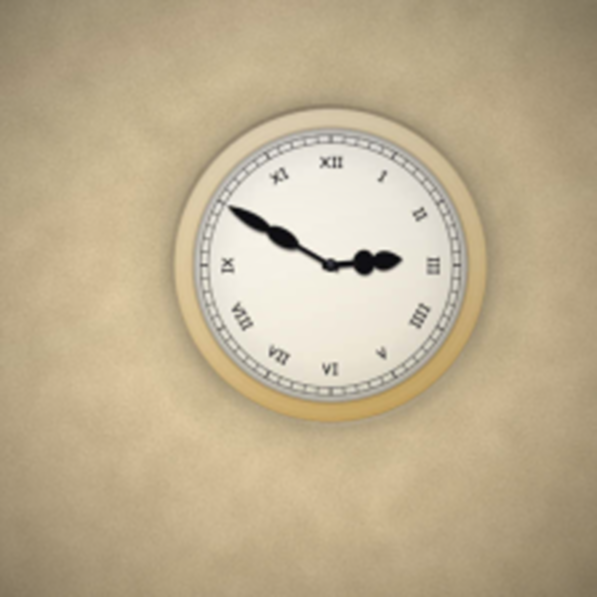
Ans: 2:50
